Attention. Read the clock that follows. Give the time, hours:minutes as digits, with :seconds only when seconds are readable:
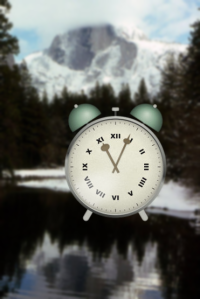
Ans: 11:04
